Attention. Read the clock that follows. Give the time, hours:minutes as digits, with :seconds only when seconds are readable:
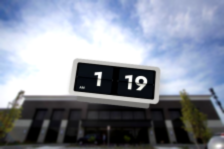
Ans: 1:19
